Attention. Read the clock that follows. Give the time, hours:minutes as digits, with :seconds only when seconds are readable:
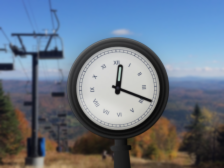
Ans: 12:19
